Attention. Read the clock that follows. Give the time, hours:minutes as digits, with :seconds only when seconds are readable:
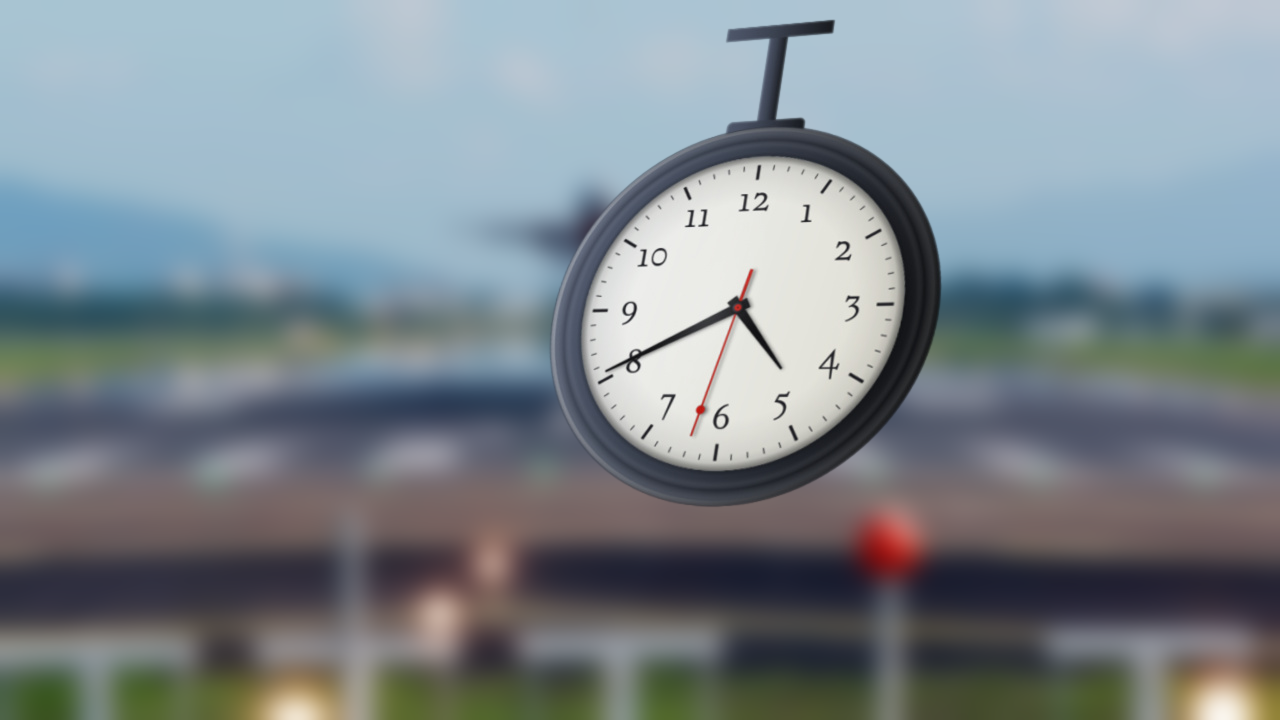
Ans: 4:40:32
